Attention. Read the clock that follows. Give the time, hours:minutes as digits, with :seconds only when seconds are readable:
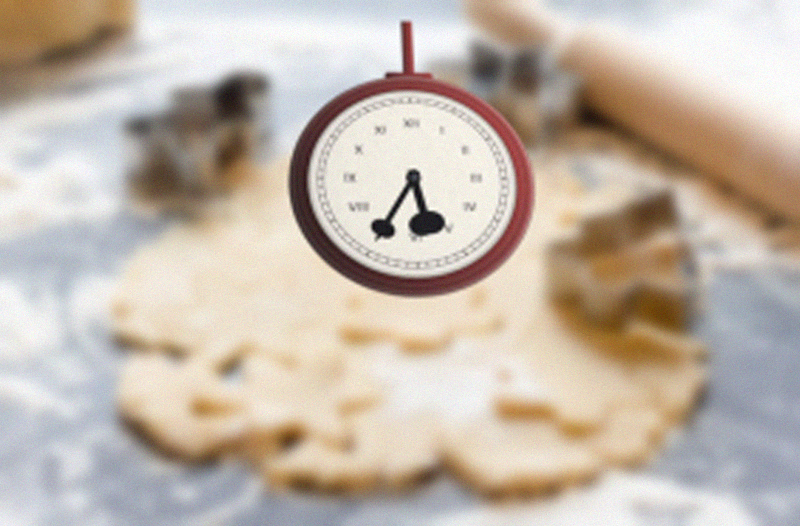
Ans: 5:35
